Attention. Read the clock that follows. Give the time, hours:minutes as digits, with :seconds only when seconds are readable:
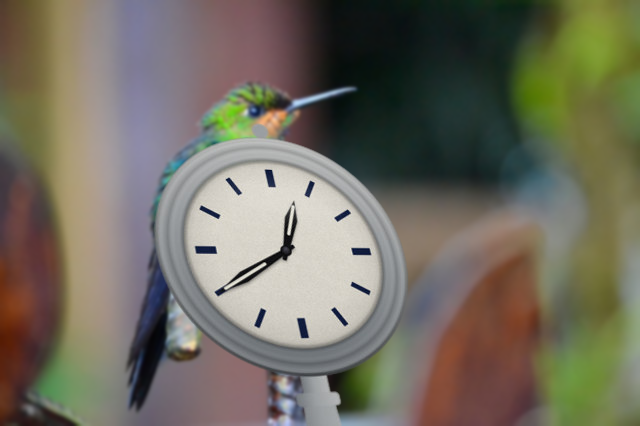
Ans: 12:40
